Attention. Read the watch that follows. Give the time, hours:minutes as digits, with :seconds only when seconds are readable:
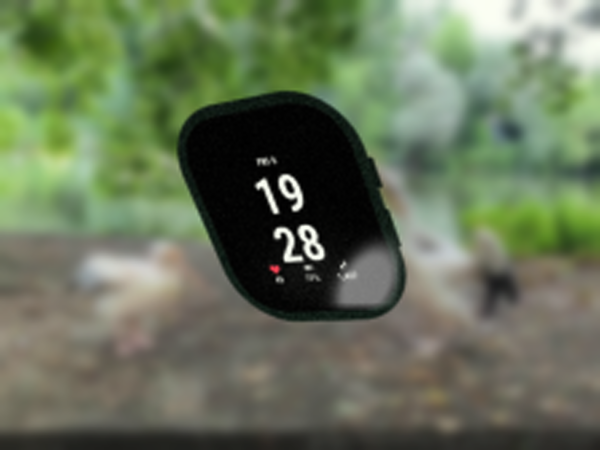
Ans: 19:28
